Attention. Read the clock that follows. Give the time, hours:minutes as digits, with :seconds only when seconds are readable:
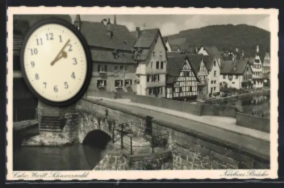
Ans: 2:08
